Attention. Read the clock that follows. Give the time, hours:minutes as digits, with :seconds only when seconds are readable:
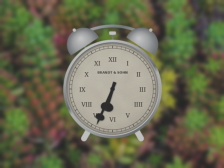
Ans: 6:34
